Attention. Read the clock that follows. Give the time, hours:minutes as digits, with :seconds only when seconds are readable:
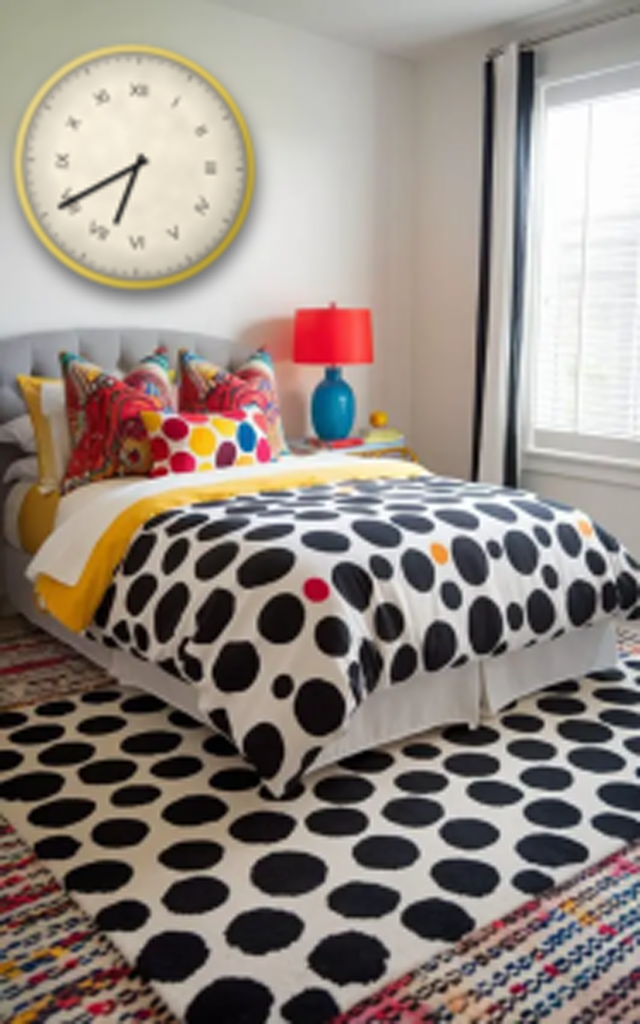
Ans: 6:40
